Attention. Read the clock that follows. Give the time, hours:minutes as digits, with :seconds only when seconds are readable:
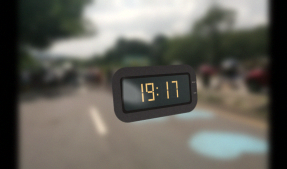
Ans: 19:17
